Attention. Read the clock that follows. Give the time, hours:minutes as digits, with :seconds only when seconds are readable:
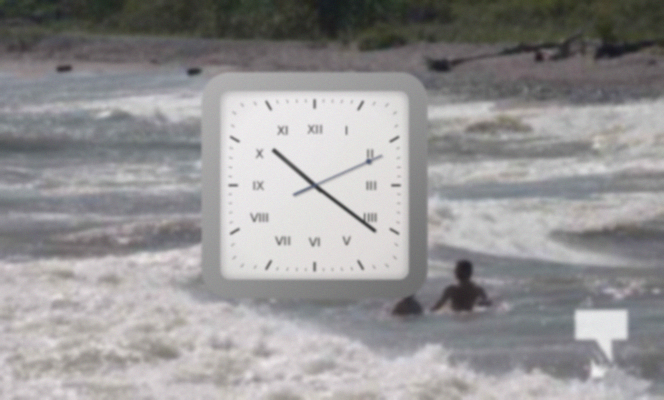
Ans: 10:21:11
